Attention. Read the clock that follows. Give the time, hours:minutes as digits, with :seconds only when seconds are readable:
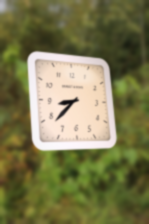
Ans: 8:38
